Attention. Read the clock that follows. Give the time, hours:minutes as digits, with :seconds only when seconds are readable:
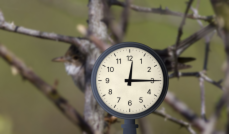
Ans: 12:15
